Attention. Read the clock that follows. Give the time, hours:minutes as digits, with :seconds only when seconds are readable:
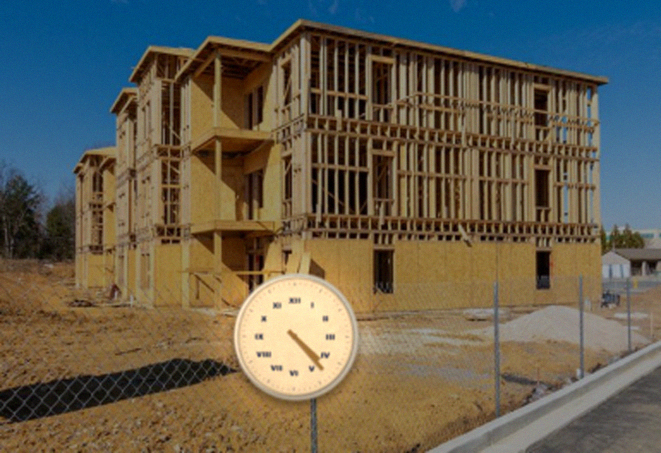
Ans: 4:23
